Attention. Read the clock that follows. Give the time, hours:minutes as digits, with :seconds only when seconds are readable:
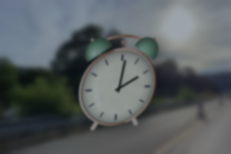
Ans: 2:01
